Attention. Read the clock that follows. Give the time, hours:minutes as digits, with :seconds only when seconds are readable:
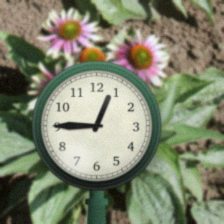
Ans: 12:45
